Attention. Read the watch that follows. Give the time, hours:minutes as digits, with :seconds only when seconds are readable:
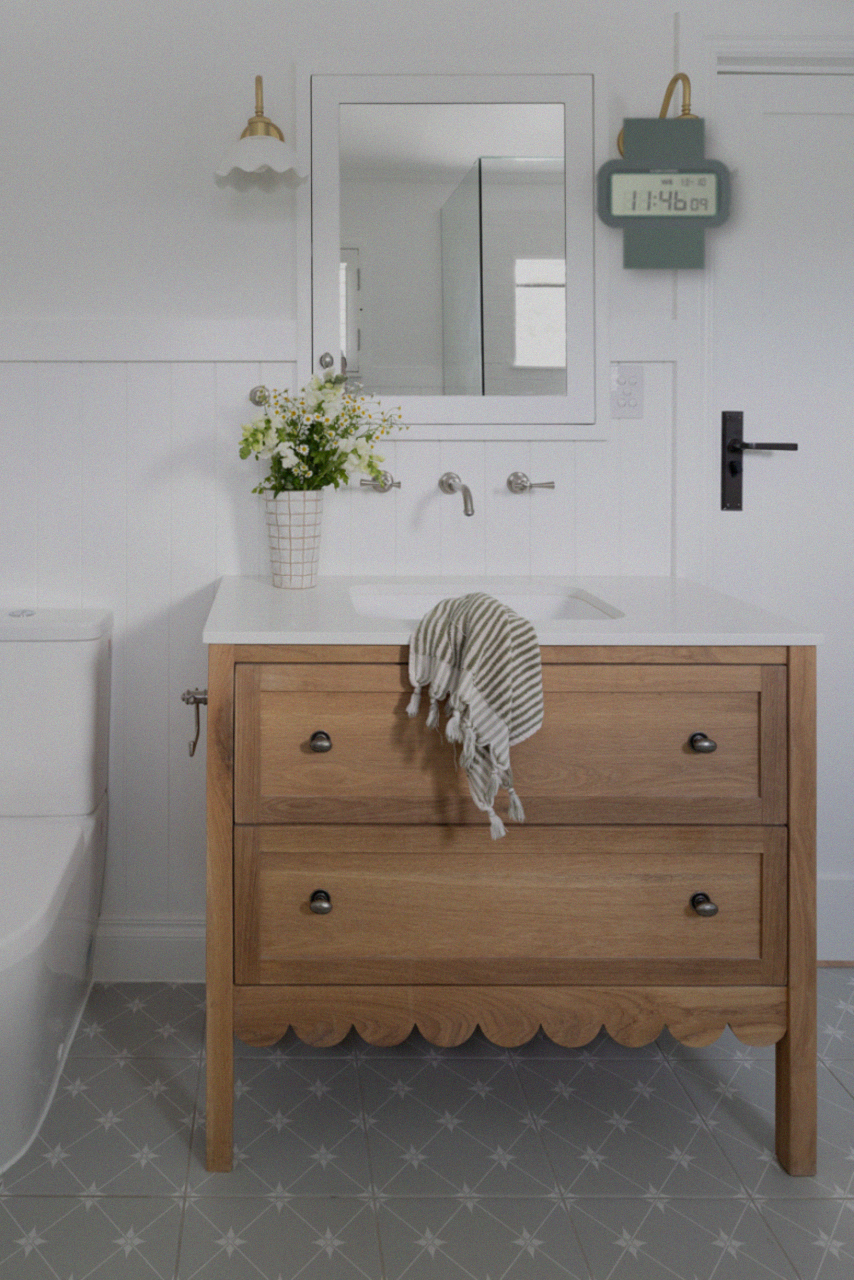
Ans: 11:46:09
